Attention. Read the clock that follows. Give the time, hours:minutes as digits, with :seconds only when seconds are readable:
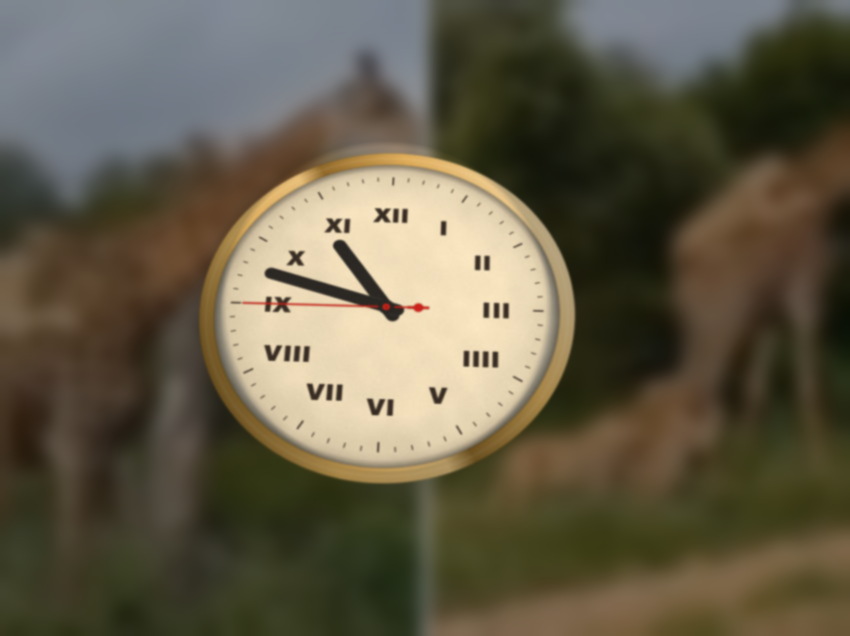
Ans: 10:47:45
